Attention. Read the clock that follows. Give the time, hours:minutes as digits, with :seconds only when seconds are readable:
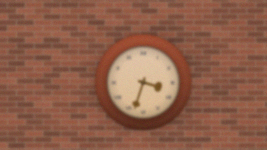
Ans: 3:33
